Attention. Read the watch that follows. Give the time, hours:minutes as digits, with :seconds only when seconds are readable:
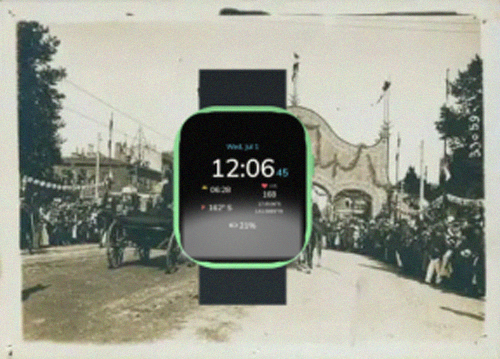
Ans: 12:06
